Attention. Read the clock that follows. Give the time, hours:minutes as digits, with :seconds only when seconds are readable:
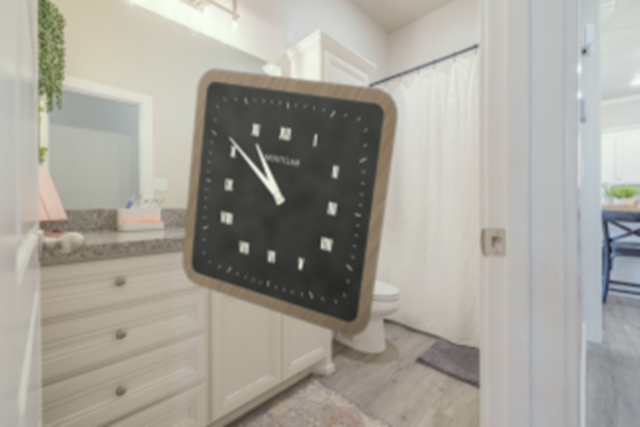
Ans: 10:51
